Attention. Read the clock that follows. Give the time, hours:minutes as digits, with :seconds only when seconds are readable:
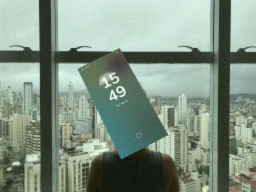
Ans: 15:49
